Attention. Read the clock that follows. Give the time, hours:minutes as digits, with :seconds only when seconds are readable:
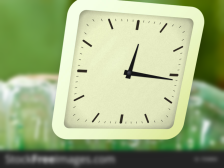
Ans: 12:16
